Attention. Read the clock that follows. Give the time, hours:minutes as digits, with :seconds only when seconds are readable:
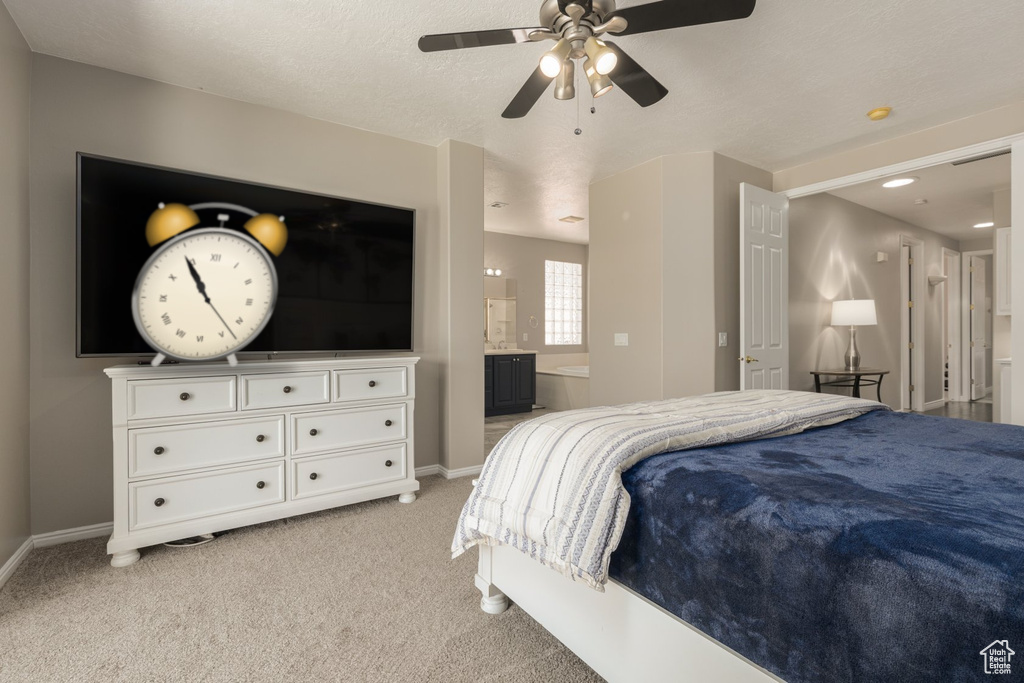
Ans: 10:54:23
